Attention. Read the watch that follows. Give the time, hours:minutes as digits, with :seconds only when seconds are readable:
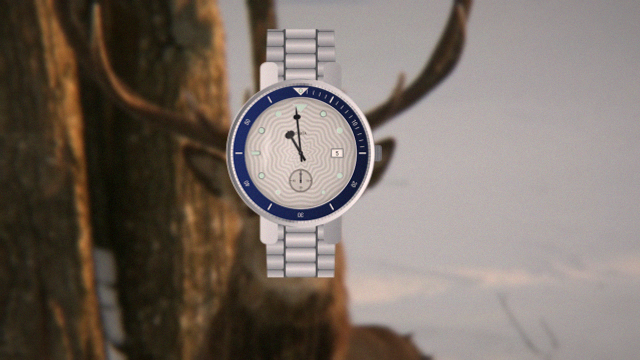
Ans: 10:59
